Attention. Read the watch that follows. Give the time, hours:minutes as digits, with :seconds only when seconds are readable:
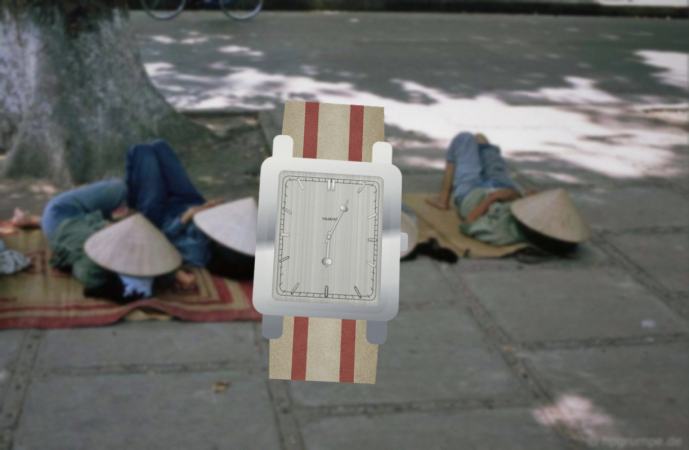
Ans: 6:04
